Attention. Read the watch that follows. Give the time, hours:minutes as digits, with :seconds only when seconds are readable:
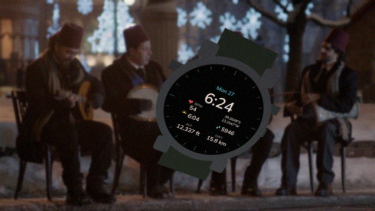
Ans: 6:24
